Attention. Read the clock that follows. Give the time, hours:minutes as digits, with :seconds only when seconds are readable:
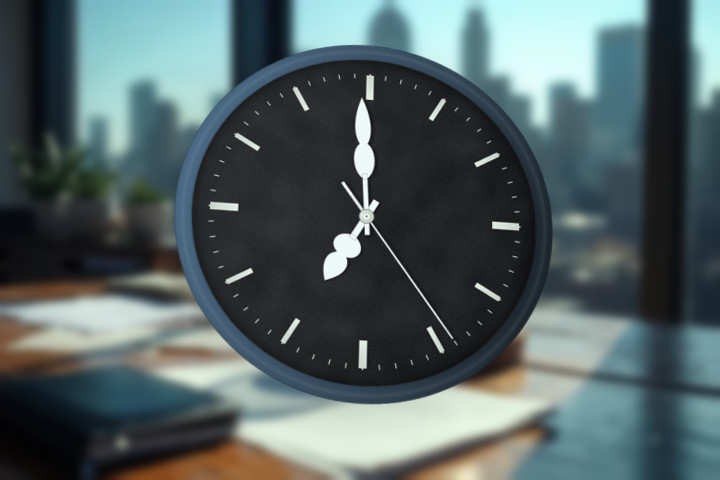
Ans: 6:59:24
